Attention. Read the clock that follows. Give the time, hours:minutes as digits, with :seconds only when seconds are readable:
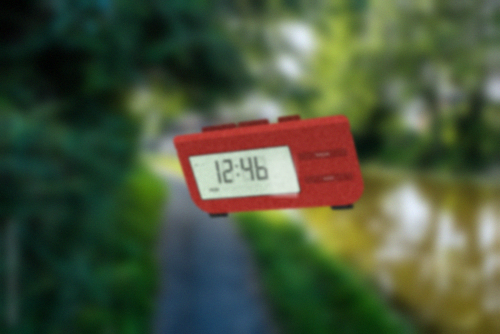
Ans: 12:46
